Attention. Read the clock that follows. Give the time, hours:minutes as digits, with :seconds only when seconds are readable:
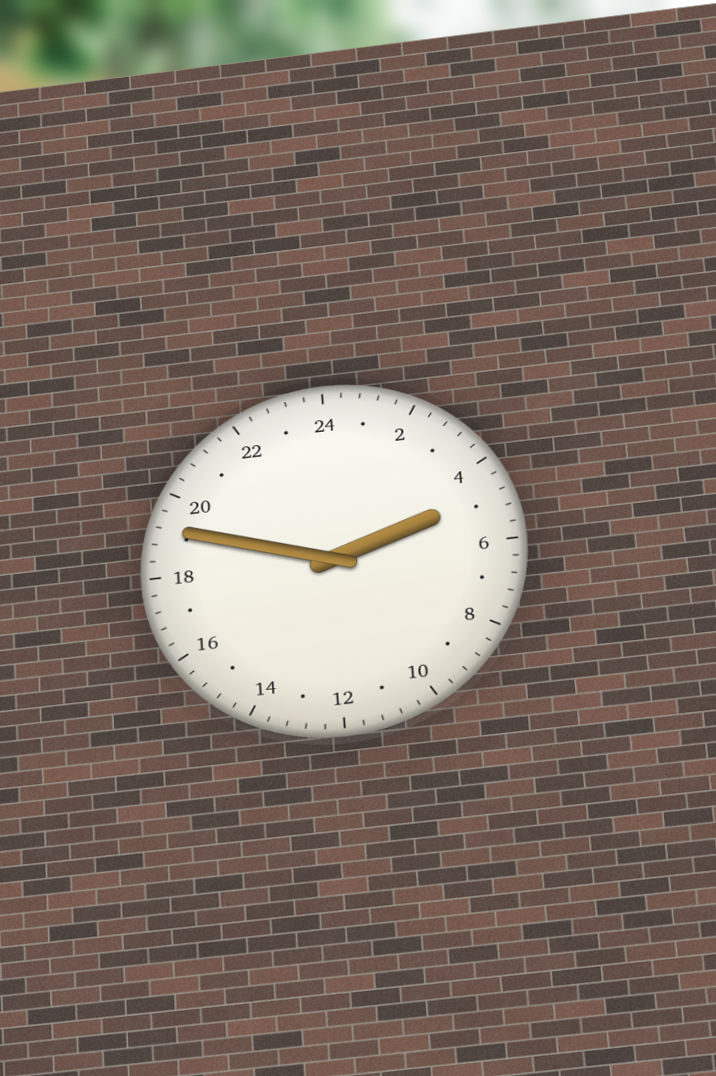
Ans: 4:48
